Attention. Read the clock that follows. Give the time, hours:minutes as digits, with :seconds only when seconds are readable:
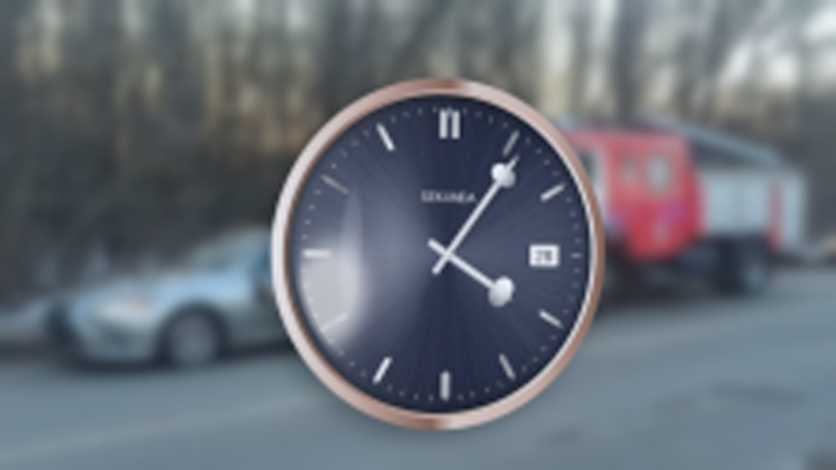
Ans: 4:06
